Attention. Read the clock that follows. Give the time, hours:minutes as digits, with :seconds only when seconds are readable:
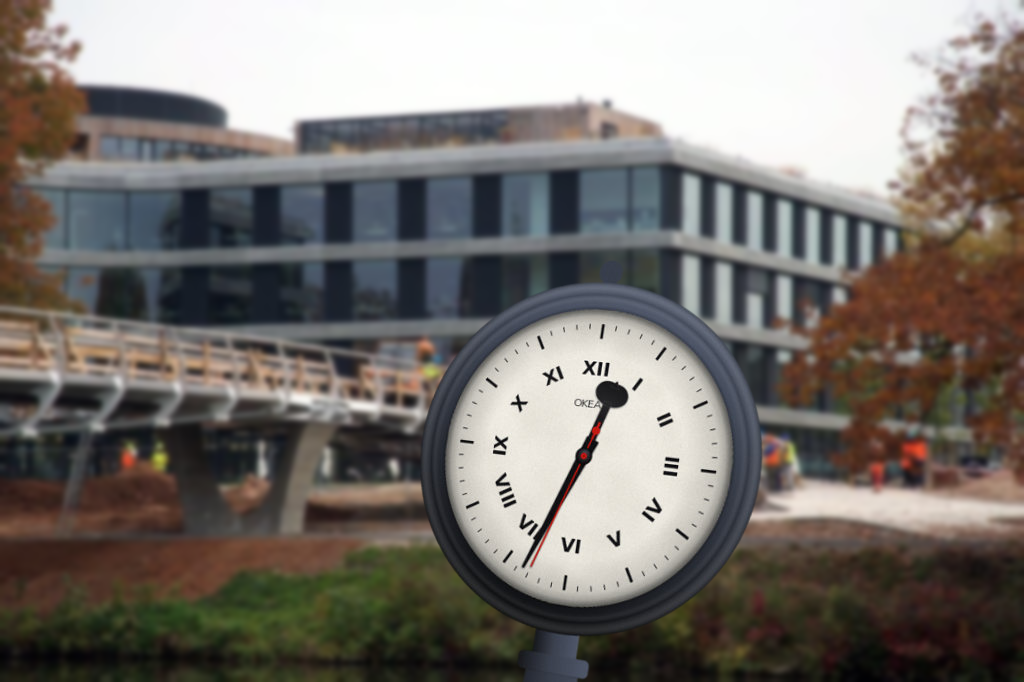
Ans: 12:33:33
